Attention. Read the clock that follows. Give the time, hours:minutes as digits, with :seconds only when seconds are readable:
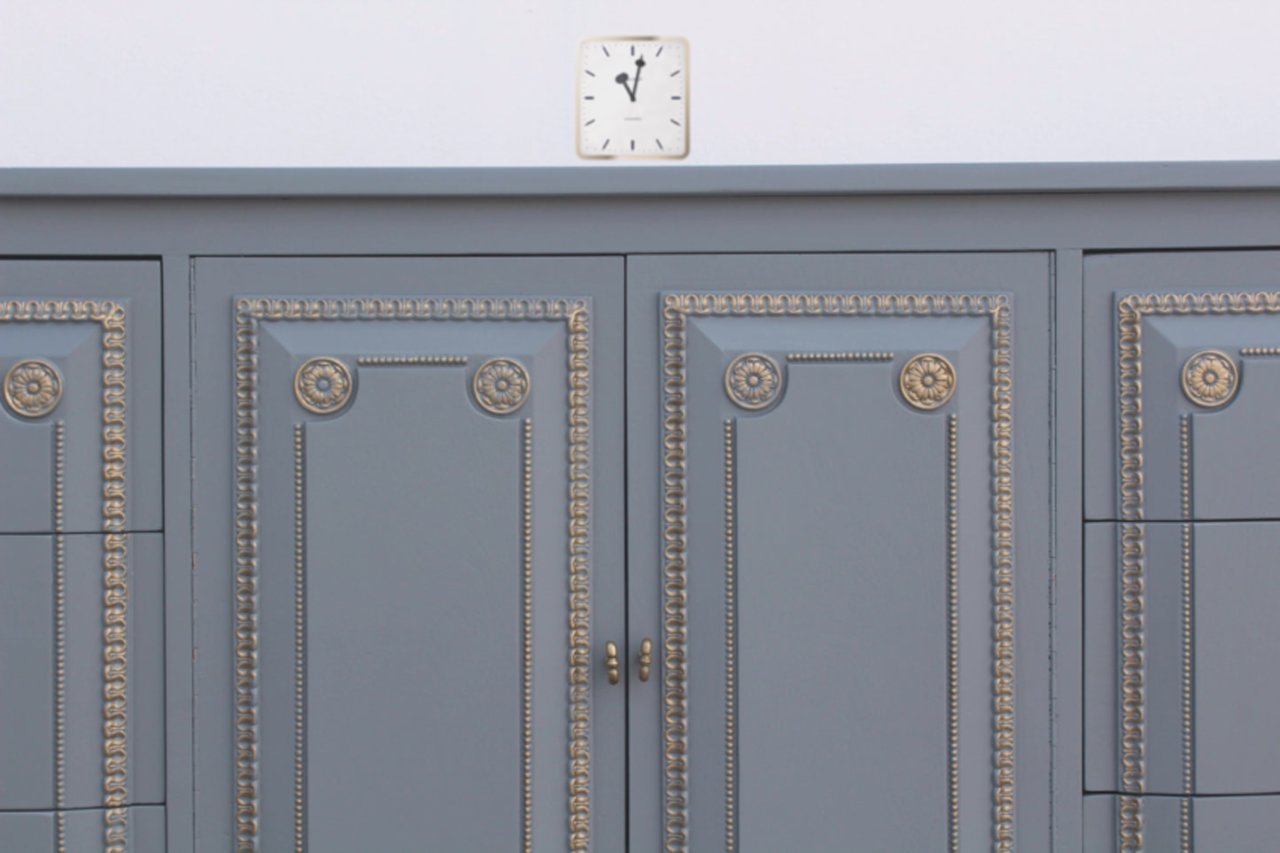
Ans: 11:02
